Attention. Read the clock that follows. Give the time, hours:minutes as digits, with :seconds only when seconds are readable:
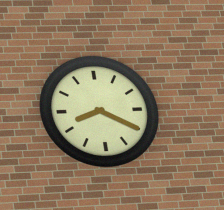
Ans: 8:20
